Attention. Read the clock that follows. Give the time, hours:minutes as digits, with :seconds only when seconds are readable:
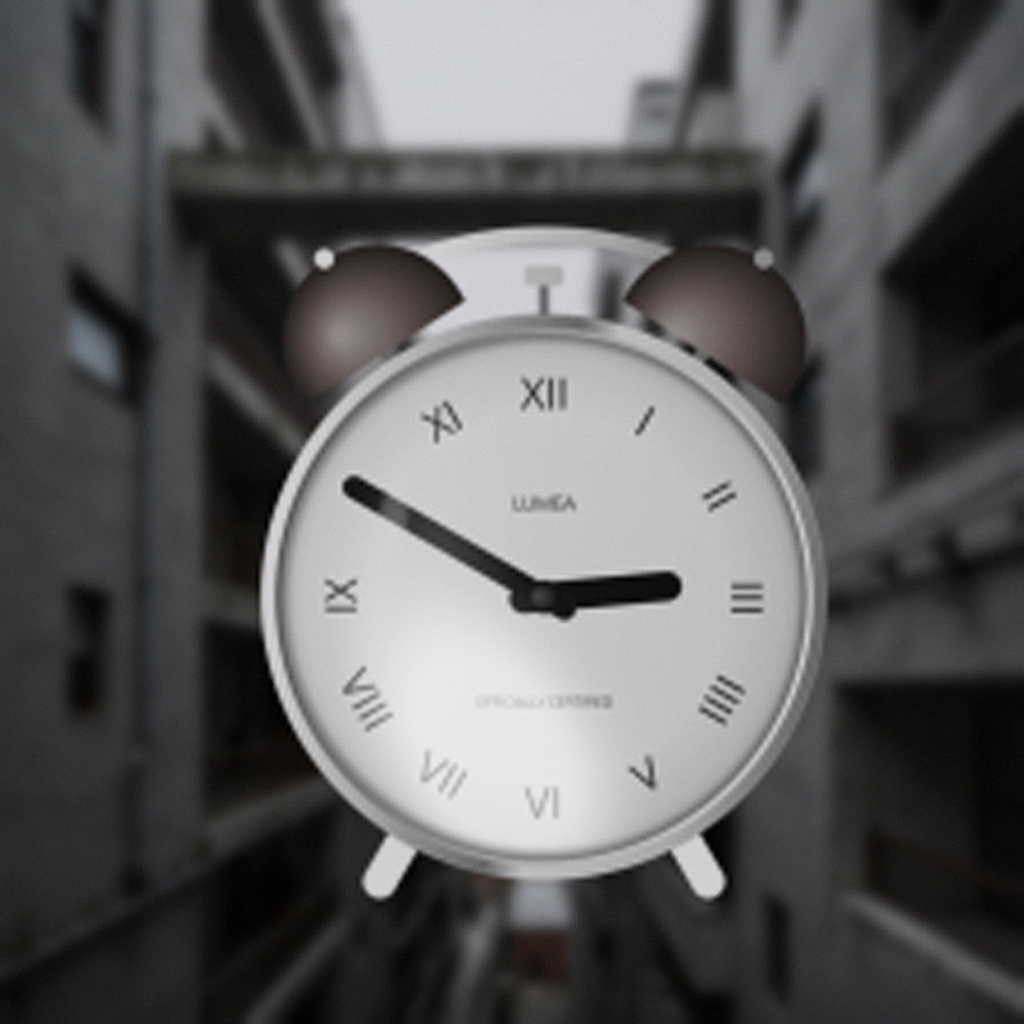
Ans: 2:50
